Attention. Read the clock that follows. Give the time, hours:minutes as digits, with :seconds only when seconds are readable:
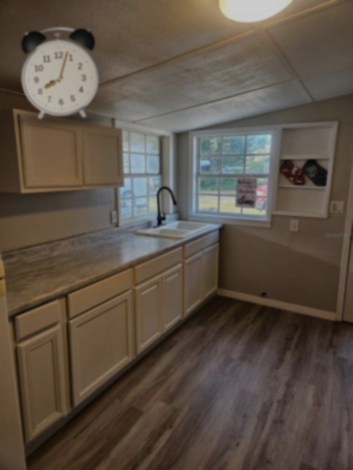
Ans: 8:03
